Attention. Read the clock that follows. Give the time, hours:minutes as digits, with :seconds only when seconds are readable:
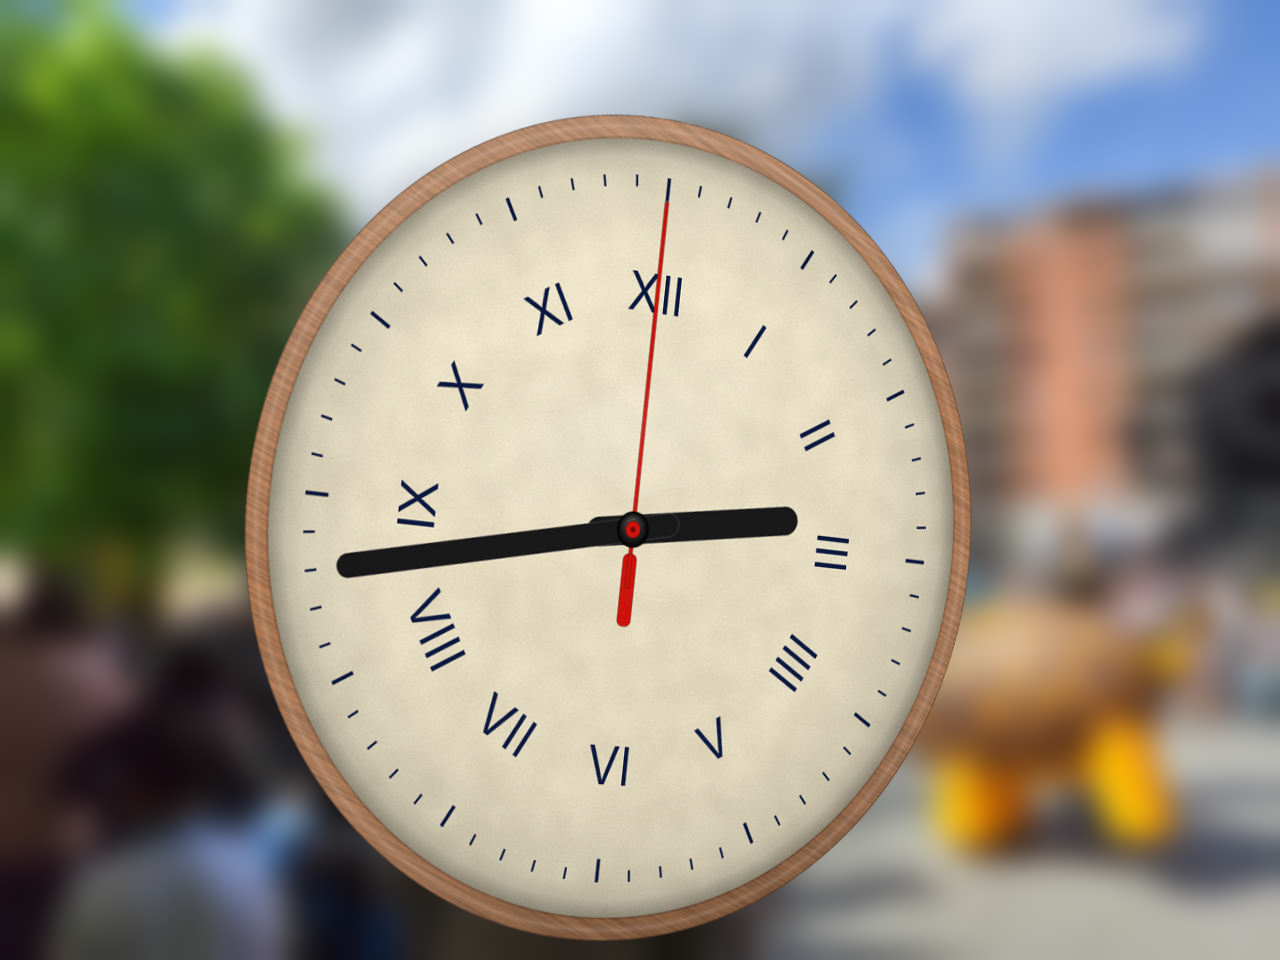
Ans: 2:43:00
